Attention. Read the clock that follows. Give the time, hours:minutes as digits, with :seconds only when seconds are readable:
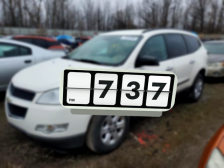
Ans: 7:37
